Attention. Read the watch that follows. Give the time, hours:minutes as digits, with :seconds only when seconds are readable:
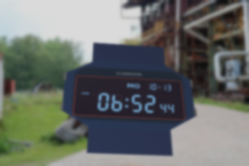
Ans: 6:52
